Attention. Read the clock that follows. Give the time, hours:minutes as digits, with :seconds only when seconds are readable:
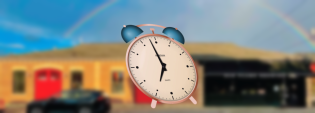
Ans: 6:58
